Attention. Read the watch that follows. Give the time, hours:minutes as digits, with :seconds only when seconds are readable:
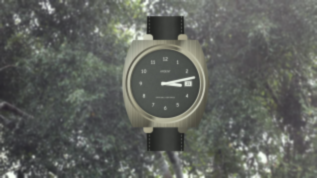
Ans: 3:13
